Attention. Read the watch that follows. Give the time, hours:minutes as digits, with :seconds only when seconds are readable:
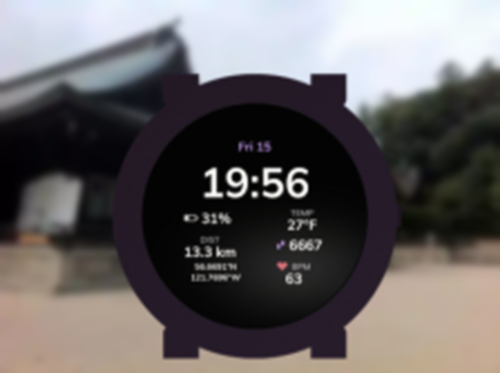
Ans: 19:56
